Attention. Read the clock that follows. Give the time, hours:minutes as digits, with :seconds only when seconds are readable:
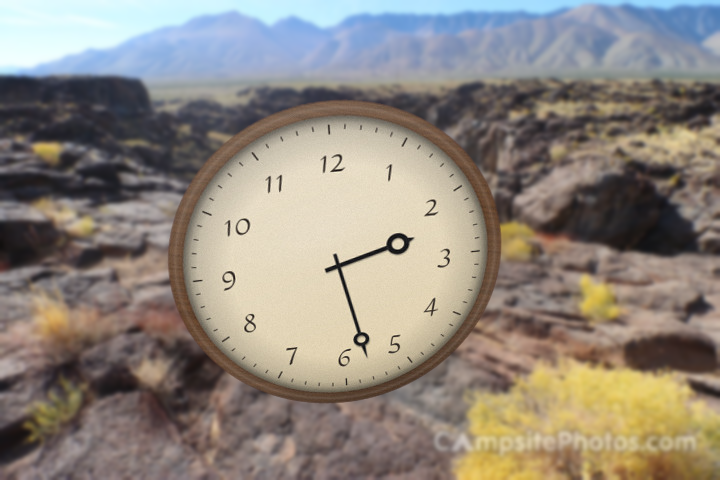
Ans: 2:28
